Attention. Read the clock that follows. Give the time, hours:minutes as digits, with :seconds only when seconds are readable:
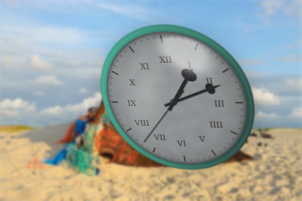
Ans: 1:11:37
